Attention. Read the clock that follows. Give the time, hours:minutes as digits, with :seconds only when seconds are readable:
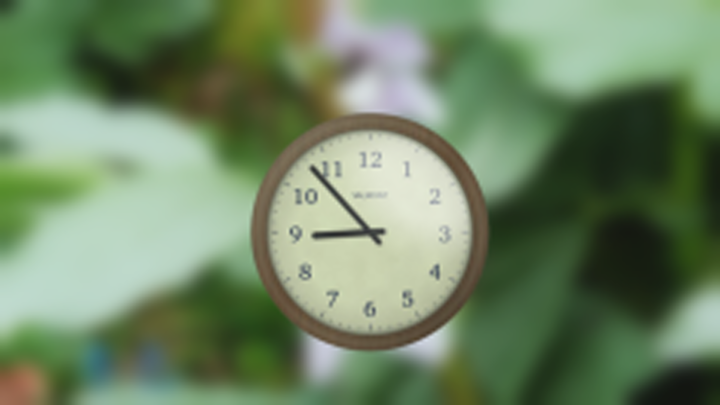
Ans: 8:53
